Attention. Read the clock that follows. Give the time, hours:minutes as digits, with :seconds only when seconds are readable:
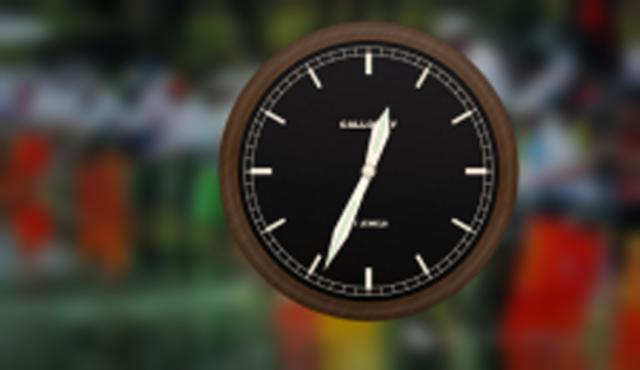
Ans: 12:34
